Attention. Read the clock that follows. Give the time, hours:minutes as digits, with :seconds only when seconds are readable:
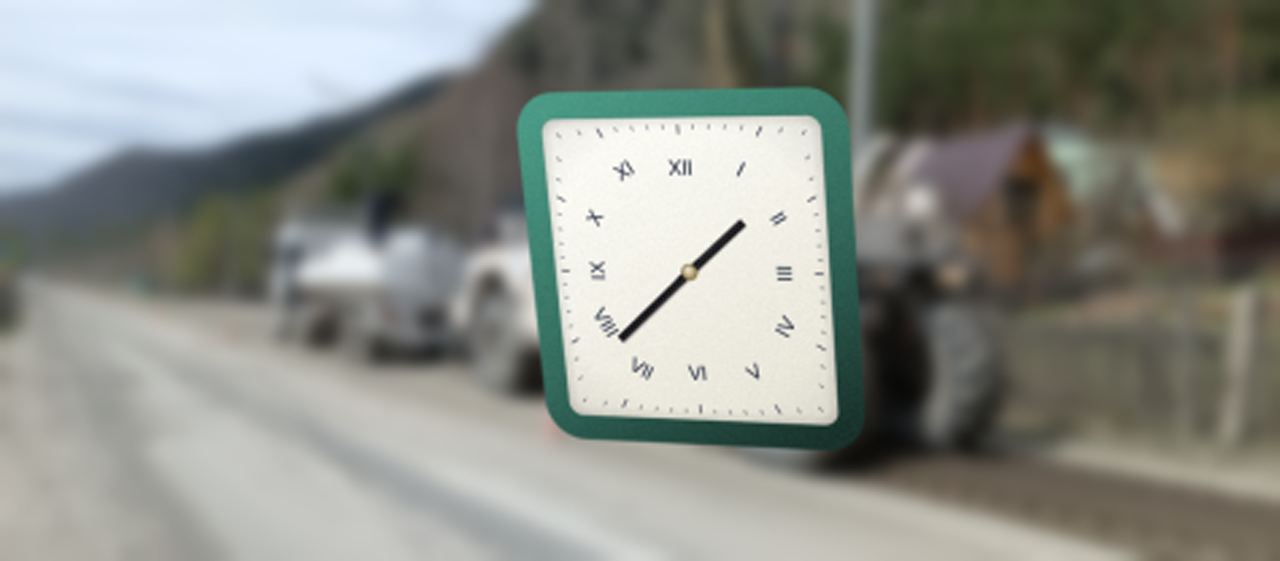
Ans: 1:38
